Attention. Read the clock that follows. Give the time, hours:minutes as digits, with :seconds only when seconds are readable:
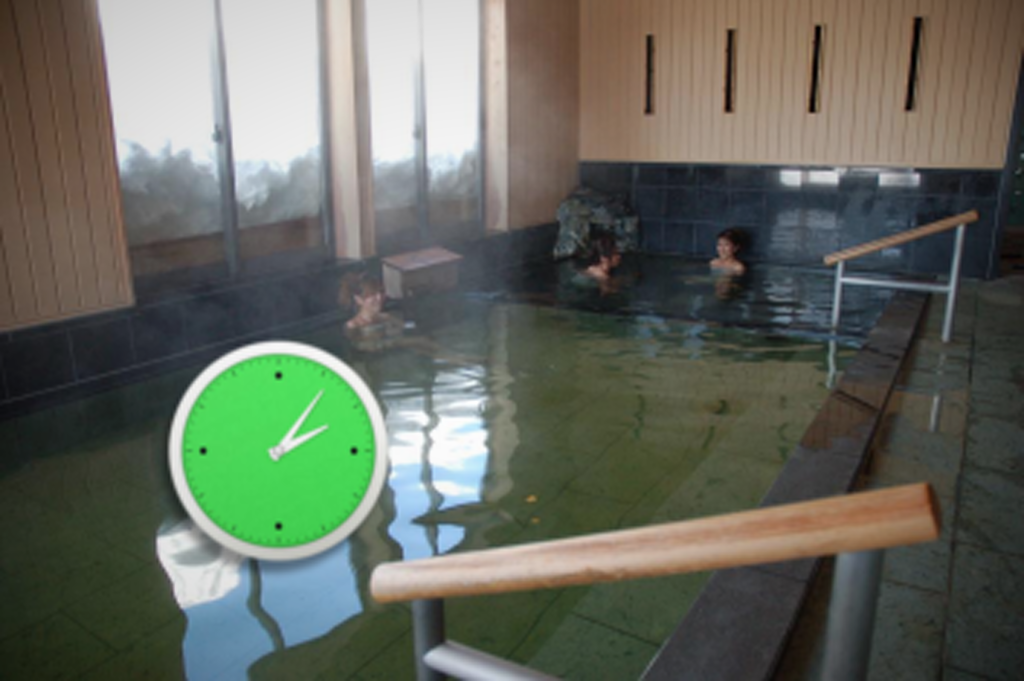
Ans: 2:06
